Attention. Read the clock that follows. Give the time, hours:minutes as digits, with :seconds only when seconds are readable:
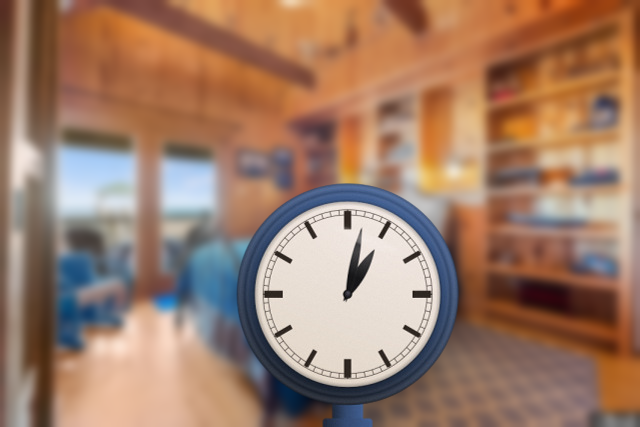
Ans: 1:02
